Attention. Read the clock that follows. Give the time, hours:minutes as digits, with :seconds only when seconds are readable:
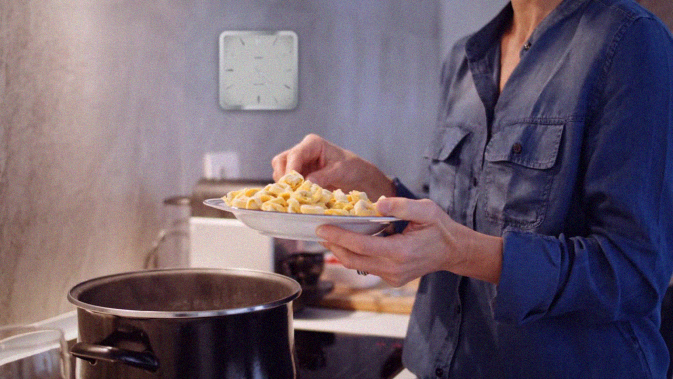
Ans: 4:25
